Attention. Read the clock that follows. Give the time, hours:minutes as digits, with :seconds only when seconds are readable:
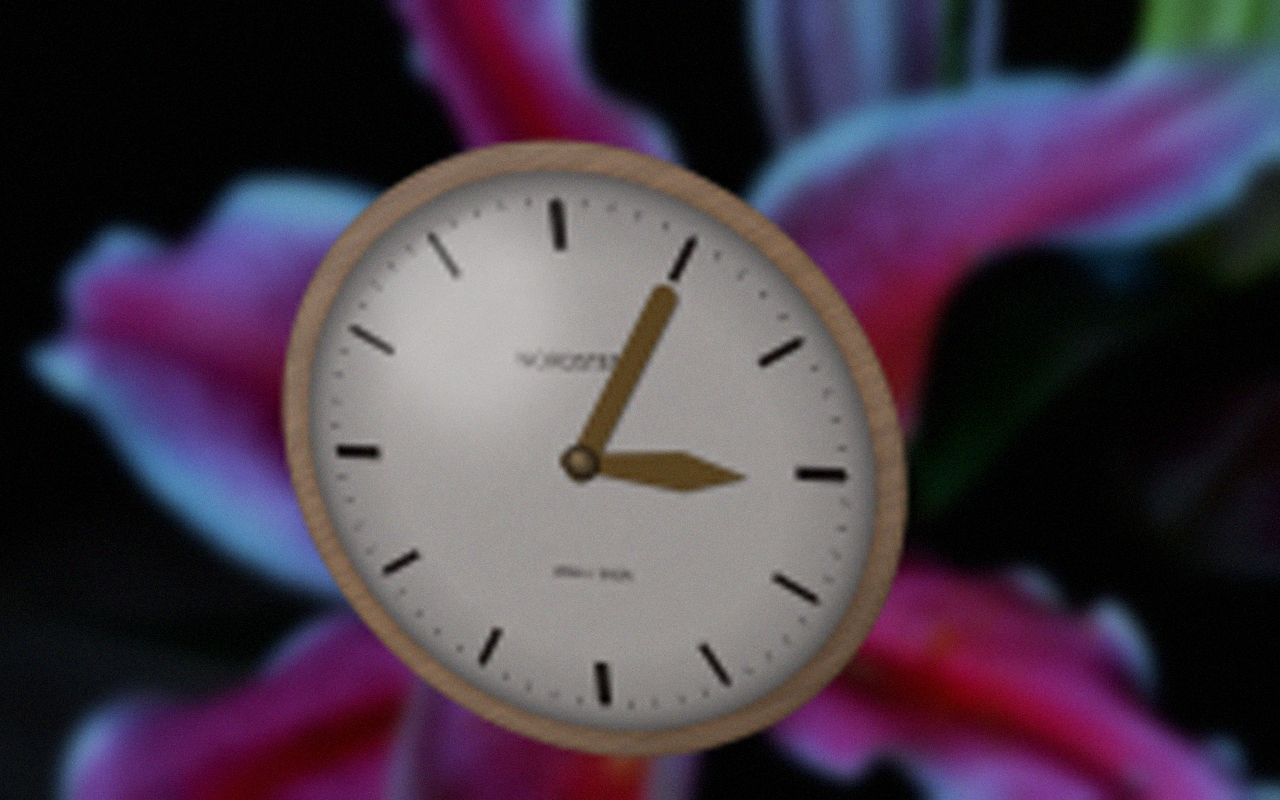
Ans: 3:05
